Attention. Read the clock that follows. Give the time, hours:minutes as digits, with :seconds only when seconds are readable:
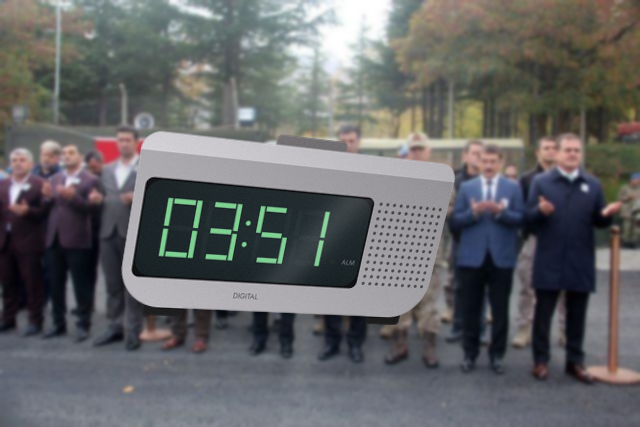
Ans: 3:51
